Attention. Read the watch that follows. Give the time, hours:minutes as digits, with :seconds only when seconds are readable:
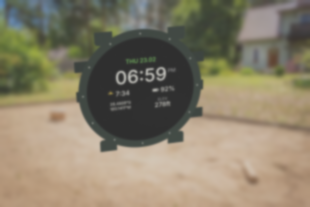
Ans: 6:59
